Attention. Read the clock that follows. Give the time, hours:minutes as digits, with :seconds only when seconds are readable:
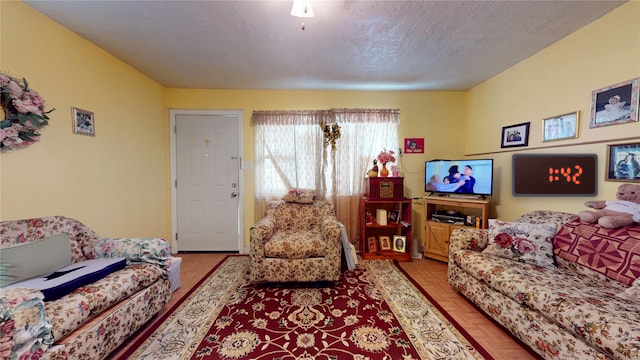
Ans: 1:42
